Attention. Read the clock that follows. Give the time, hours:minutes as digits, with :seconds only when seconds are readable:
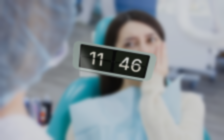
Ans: 11:46
